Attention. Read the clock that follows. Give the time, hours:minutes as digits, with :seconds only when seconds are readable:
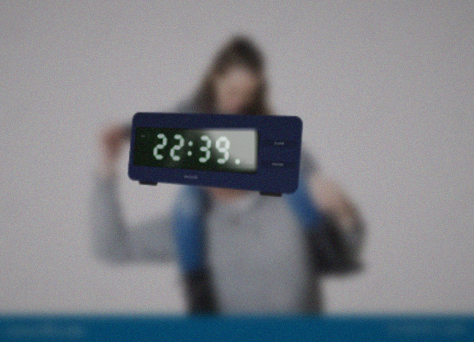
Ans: 22:39
